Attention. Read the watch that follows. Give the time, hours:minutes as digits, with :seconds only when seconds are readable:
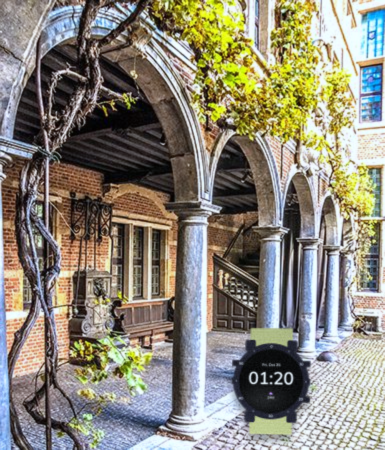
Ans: 1:20
